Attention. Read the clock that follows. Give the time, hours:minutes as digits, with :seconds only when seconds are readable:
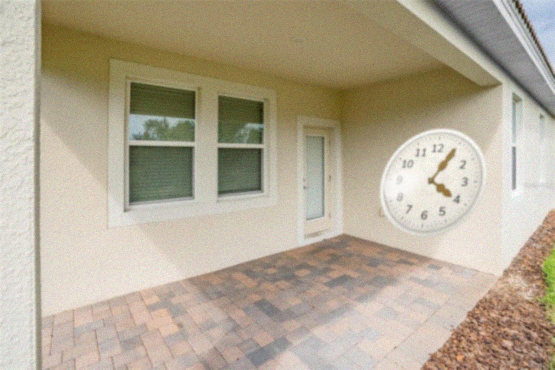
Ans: 4:05
